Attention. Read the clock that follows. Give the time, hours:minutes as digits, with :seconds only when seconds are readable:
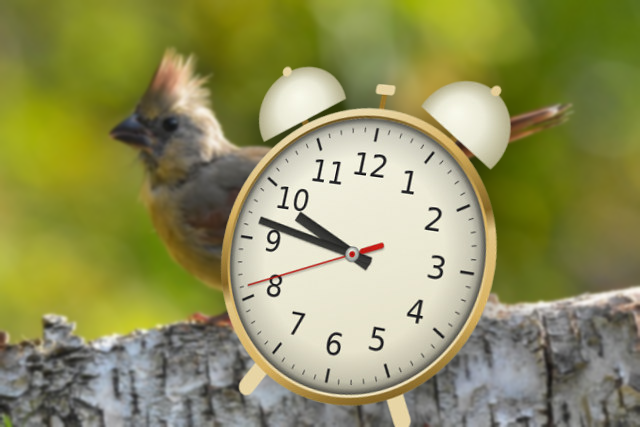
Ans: 9:46:41
